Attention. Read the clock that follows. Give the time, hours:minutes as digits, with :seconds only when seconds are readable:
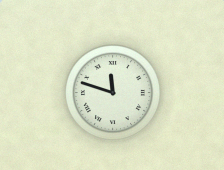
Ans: 11:48
